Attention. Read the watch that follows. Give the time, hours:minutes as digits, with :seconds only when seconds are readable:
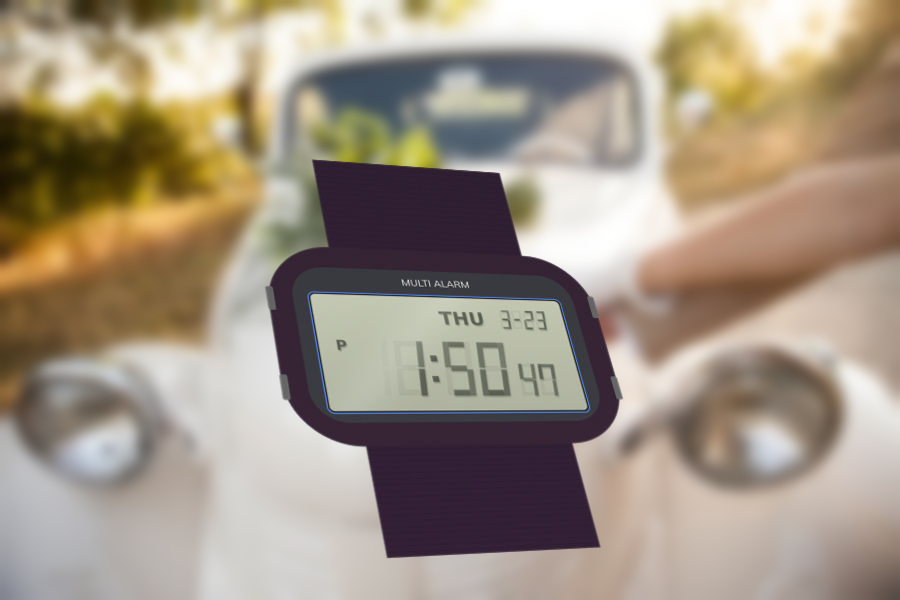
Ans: 1:50:47
